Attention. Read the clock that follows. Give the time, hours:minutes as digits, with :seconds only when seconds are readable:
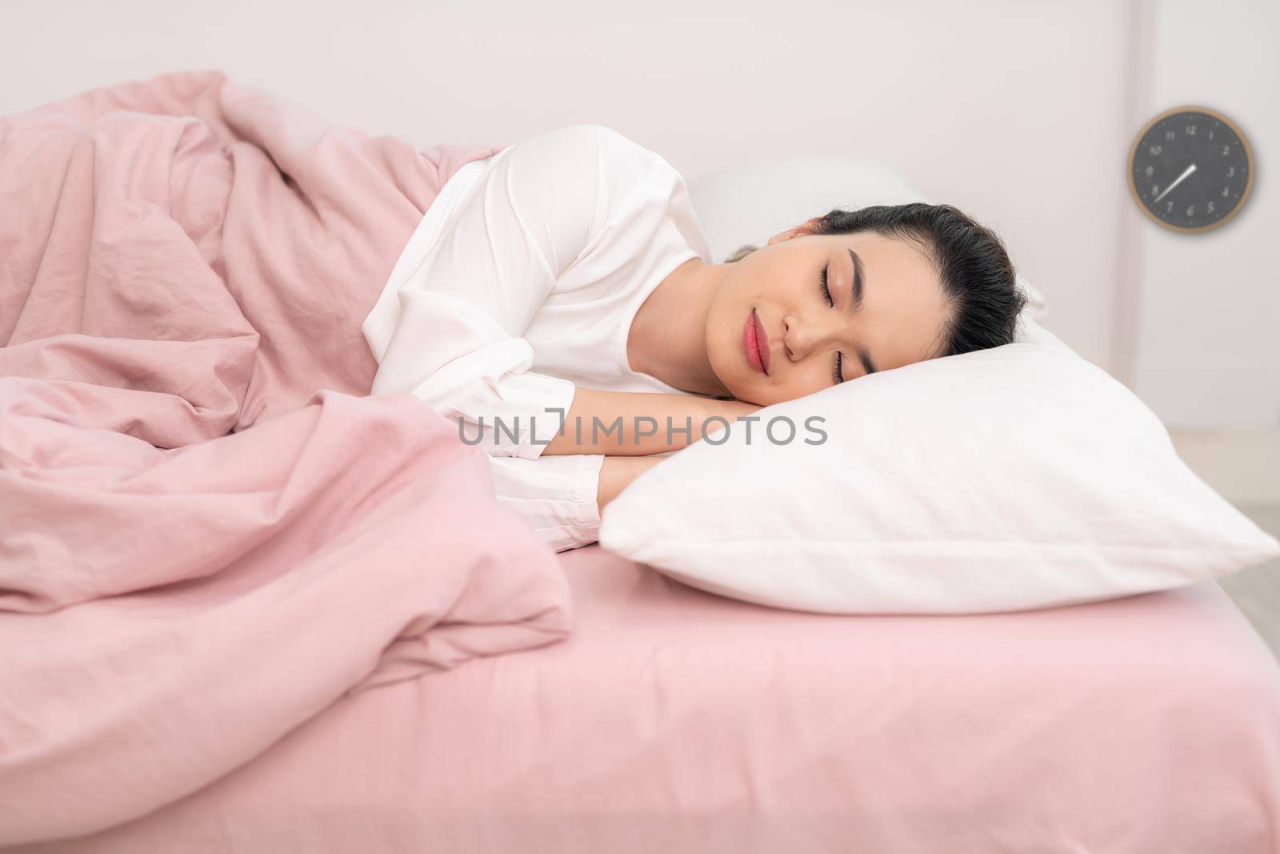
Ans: 7:38
